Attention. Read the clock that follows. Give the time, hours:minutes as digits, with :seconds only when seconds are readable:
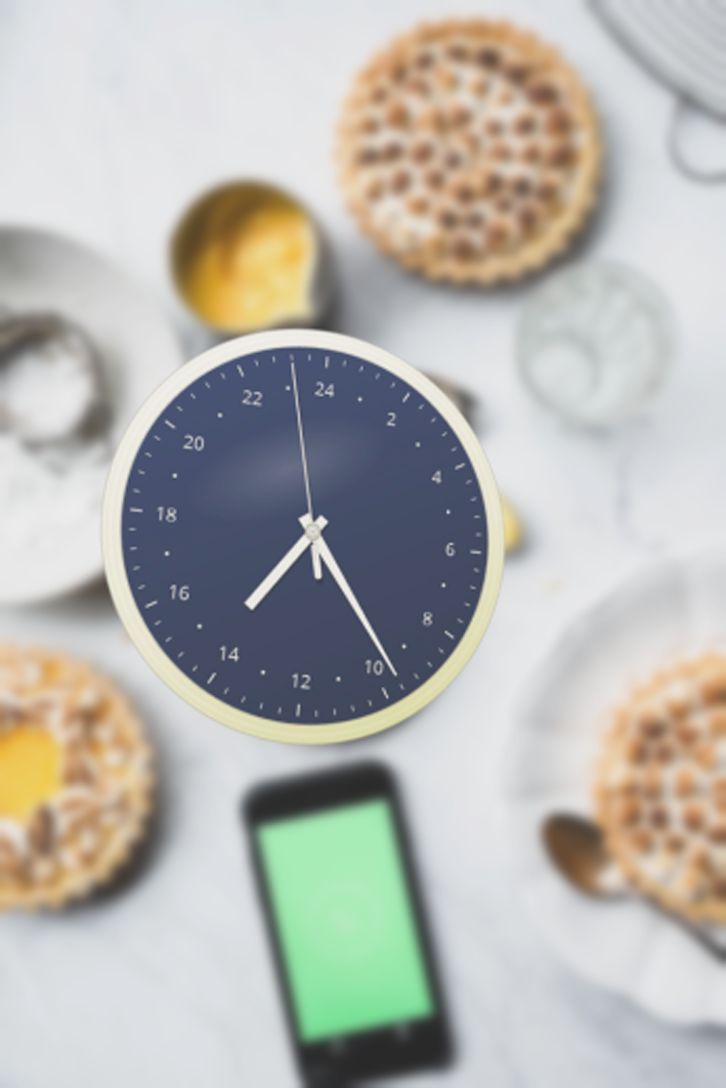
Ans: 14:23:58
